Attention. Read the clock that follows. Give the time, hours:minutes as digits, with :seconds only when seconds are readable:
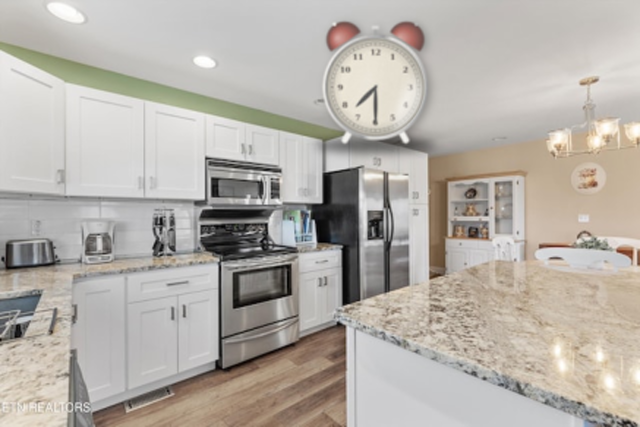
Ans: 7:30
